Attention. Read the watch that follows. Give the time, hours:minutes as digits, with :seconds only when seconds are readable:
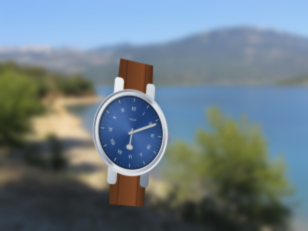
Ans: 6:11
